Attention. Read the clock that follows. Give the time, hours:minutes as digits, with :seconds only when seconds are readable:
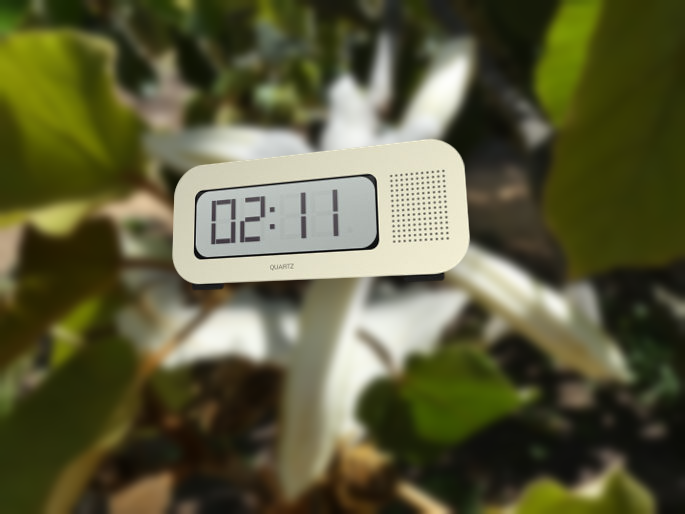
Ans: 2:11
